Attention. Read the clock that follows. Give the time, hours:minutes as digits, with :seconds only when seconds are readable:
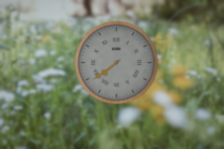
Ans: 7:39
